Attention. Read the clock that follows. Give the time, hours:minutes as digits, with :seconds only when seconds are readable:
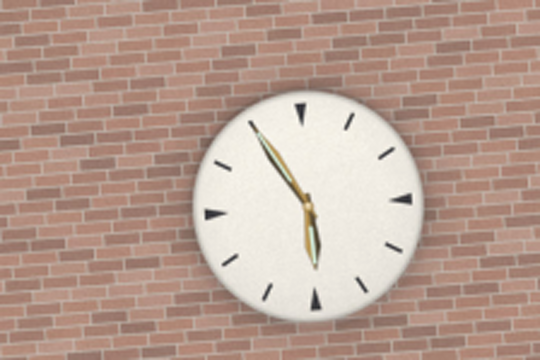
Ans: 5:55
